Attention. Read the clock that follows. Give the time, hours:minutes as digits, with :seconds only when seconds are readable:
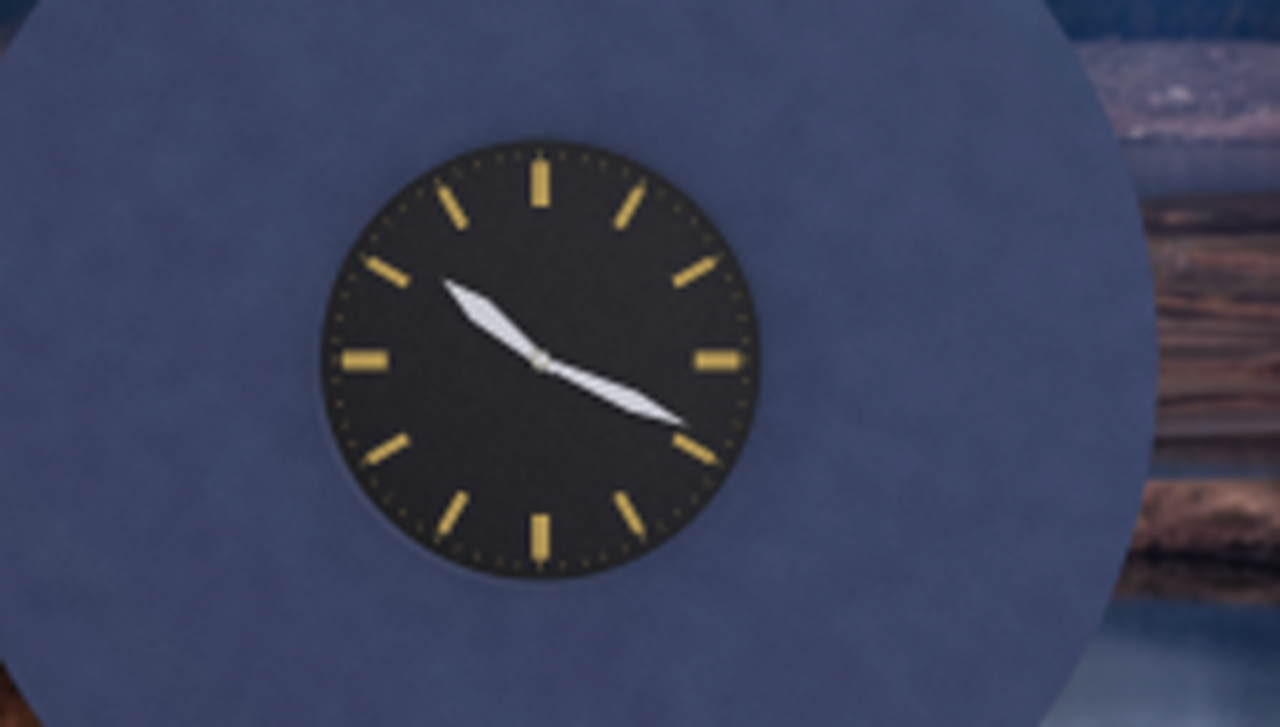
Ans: 10:19
